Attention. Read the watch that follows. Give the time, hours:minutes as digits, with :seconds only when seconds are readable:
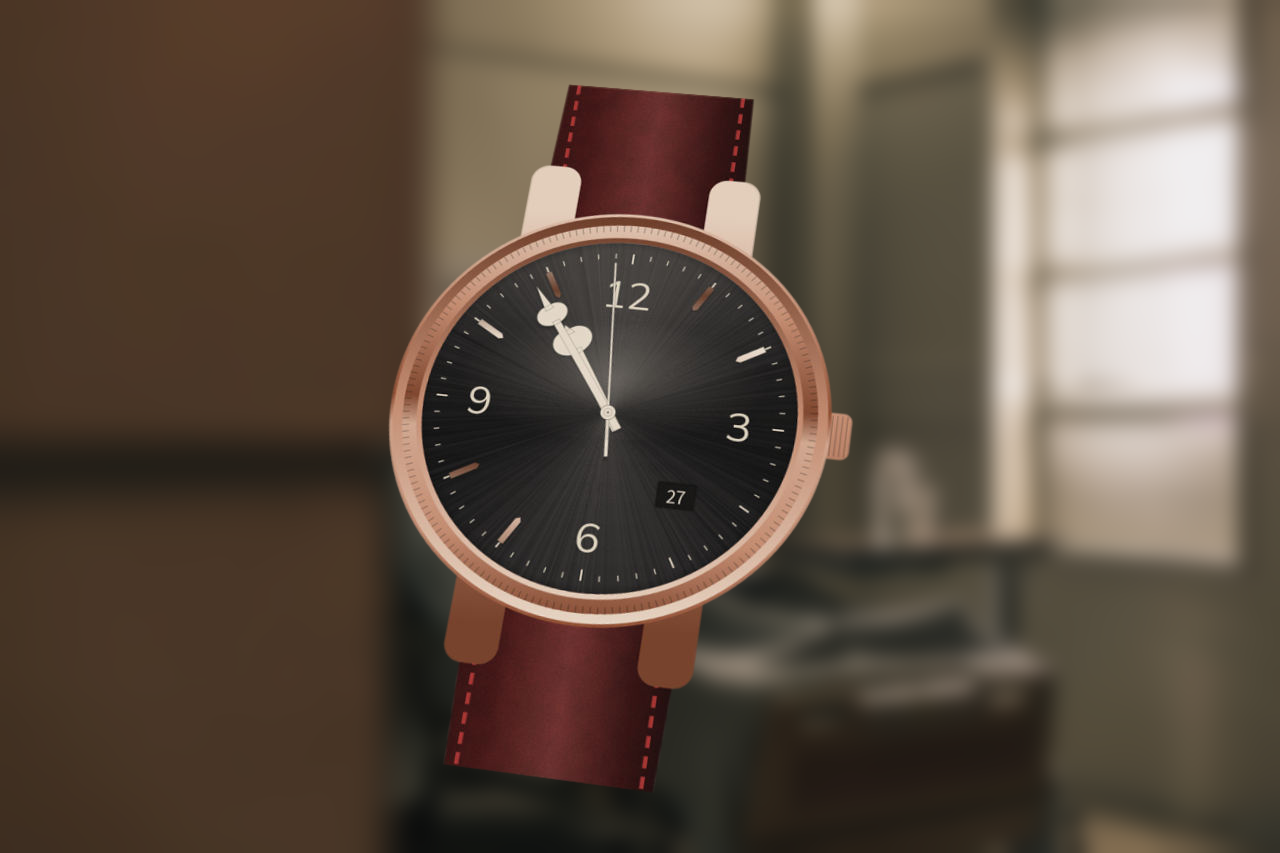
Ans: 10:53:59
